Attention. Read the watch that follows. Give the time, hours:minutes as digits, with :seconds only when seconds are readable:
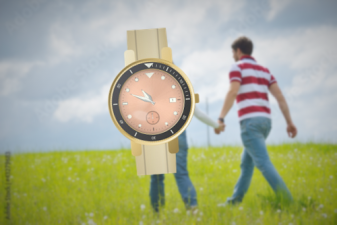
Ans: 10:49
